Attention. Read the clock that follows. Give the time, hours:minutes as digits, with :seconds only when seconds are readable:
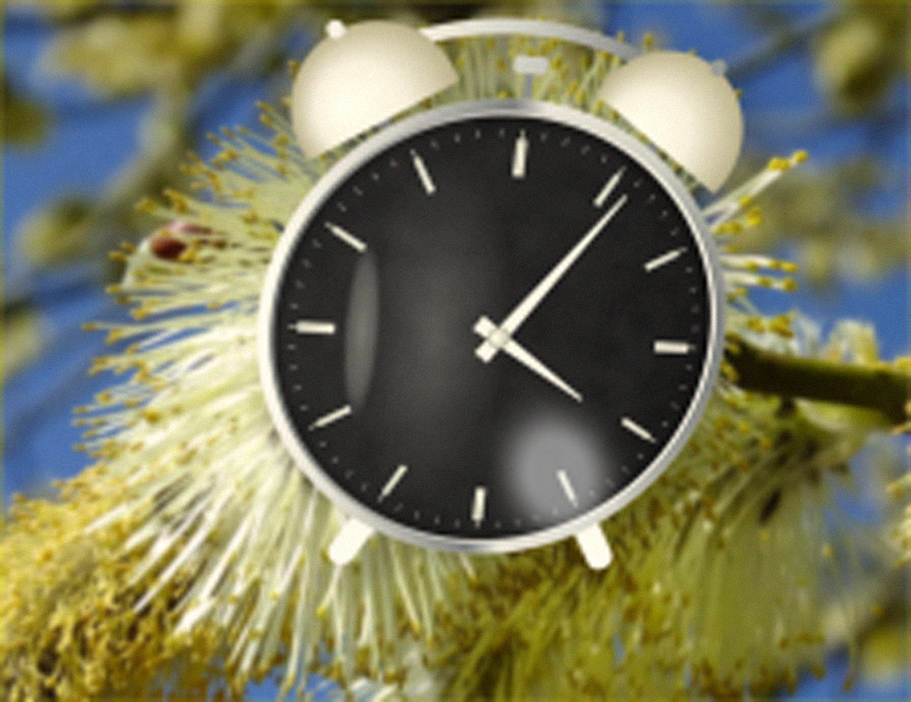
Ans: 4:06
